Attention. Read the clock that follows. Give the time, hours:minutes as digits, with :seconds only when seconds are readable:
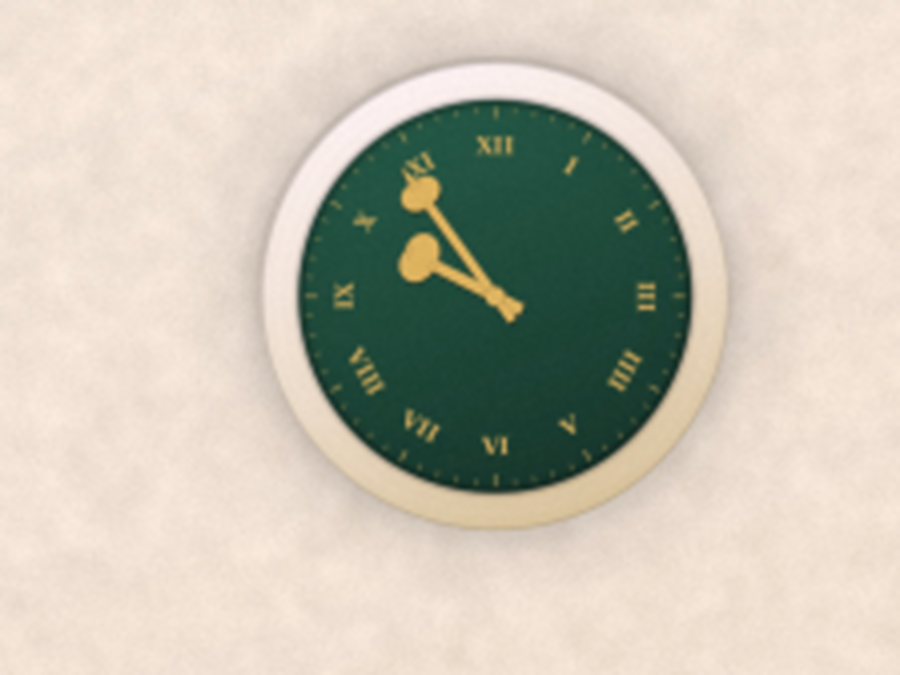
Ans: 9:54
